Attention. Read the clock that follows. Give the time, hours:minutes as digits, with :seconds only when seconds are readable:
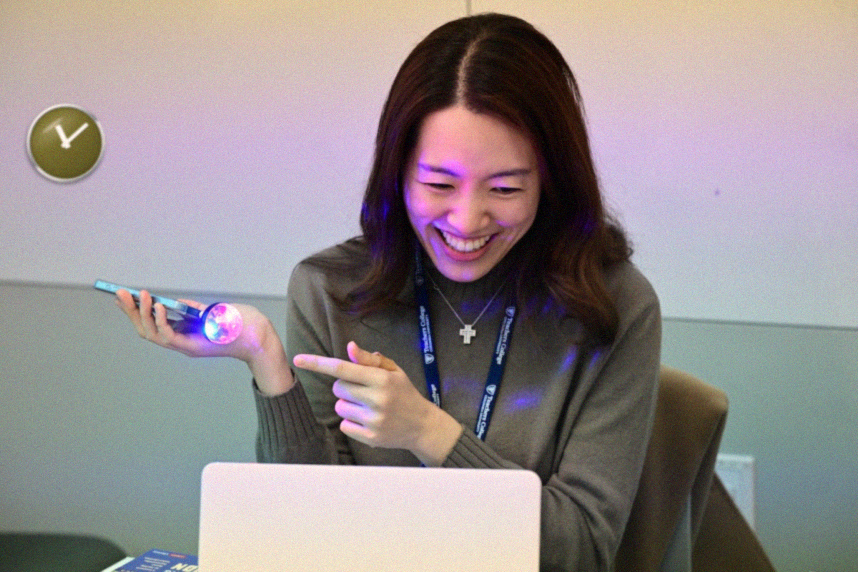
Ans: 11:08
